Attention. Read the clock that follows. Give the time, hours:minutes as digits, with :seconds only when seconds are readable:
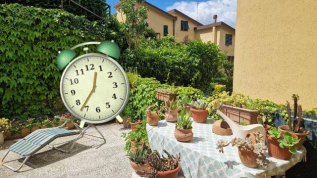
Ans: 12:37
